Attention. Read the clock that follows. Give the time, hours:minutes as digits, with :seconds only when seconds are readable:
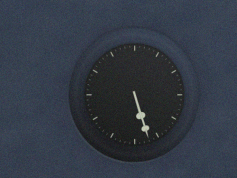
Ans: 5:27
